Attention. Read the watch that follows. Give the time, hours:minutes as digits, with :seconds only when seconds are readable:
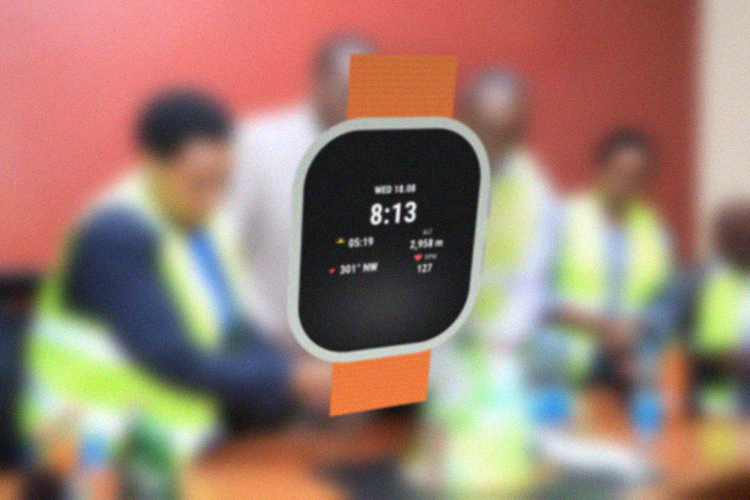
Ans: 8:13
